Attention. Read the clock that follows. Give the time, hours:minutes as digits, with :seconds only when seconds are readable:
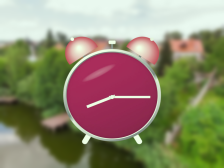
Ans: 8:15
